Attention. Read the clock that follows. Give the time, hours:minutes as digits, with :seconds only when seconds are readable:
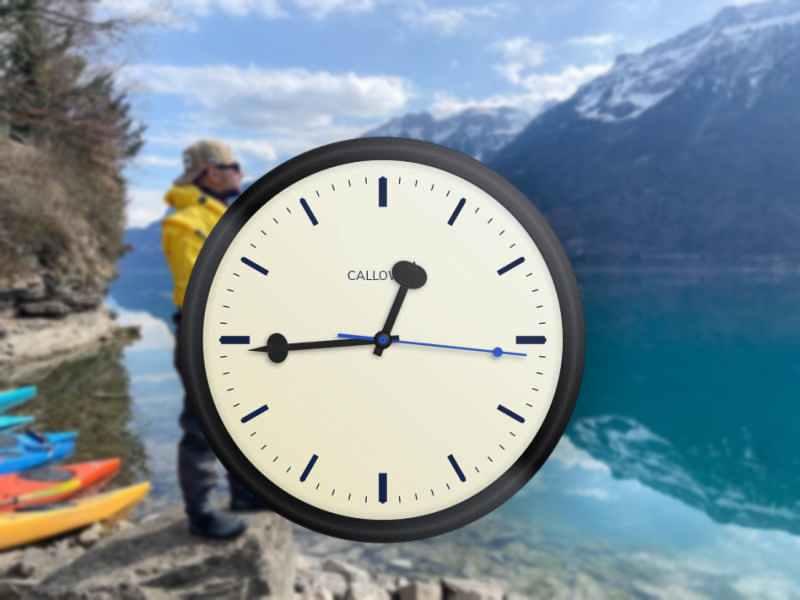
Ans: 12:44:16
